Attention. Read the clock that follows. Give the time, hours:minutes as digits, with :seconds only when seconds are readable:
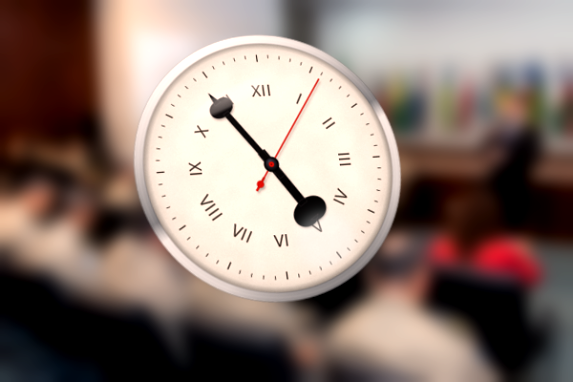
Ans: 4:54:06
